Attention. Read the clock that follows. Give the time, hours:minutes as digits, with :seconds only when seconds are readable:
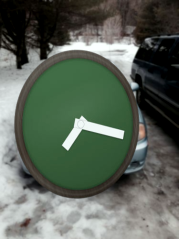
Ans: 7:17
